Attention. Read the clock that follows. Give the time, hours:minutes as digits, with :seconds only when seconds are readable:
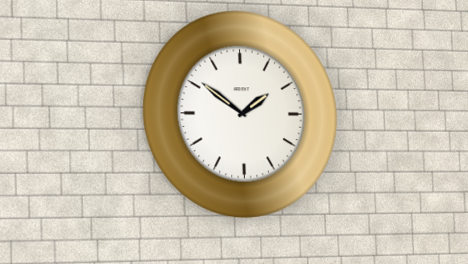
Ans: 1:51
